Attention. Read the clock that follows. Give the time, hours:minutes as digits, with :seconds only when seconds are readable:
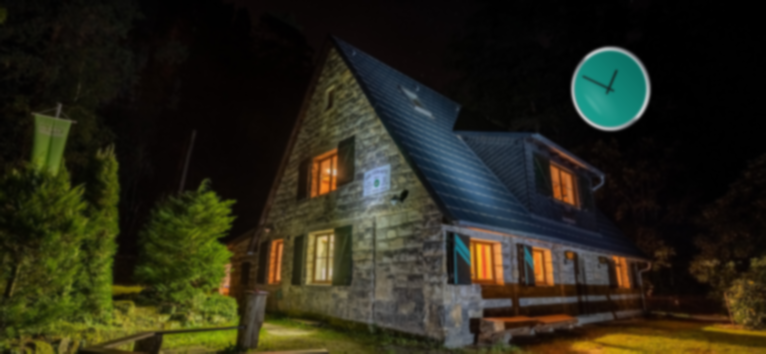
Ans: 12:49
